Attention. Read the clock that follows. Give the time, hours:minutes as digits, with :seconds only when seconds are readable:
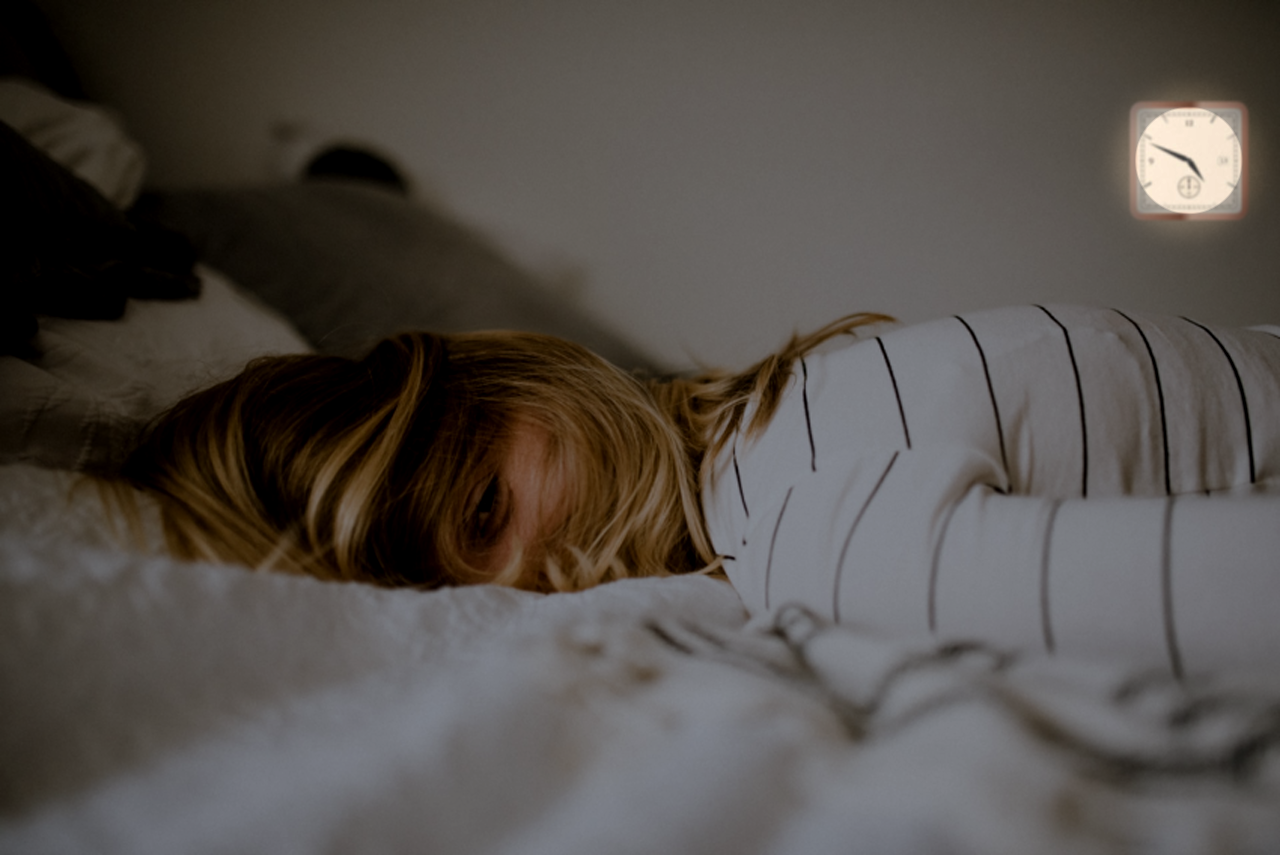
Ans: 4:49
